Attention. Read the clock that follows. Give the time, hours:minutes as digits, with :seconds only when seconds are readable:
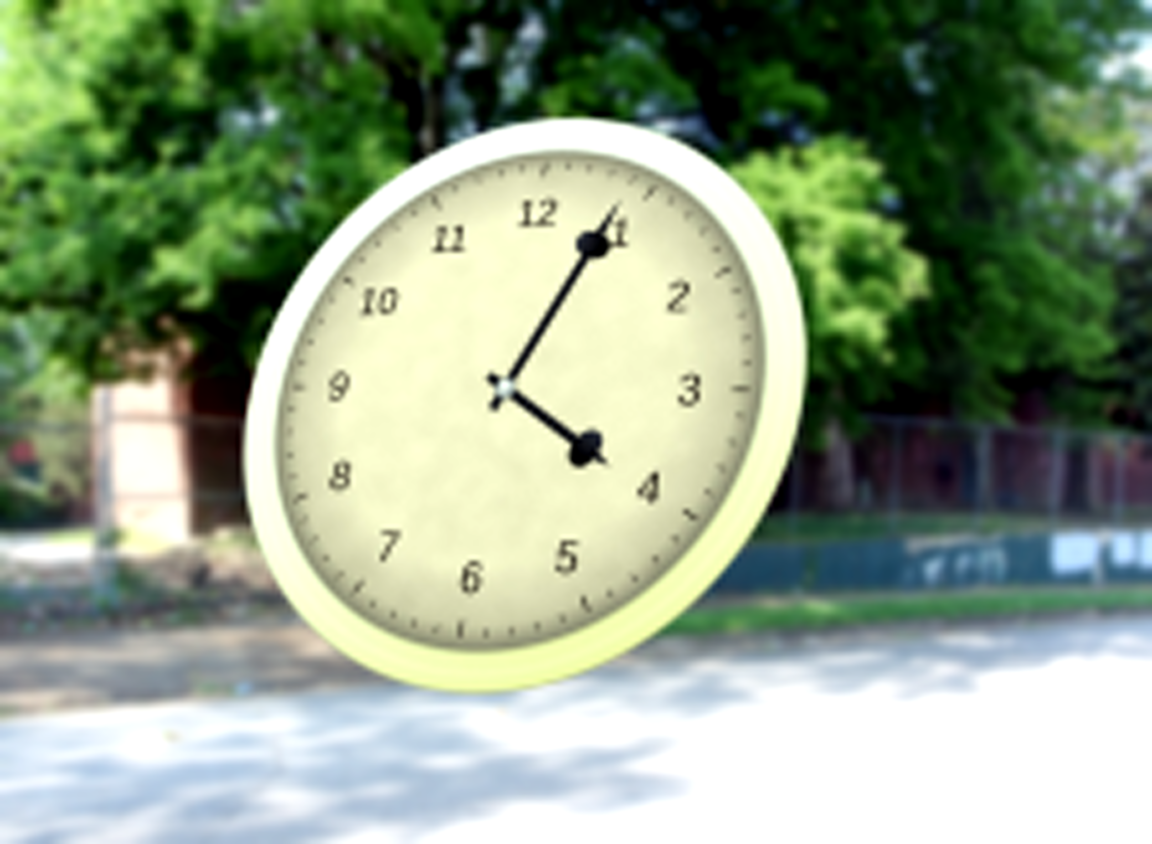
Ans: 4:04
